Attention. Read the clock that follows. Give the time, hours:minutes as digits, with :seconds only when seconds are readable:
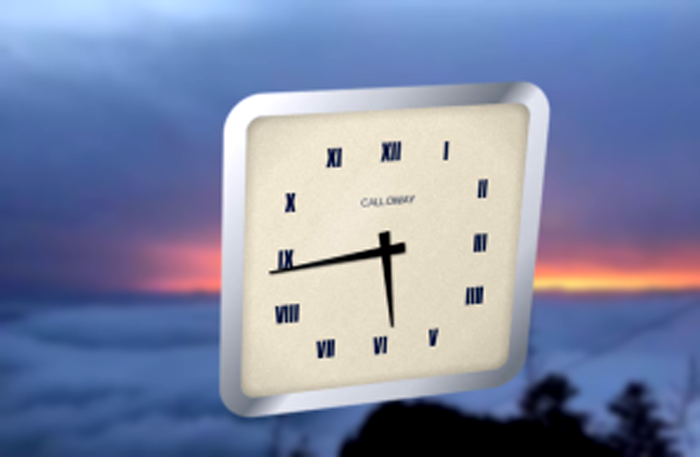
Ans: 5:44
